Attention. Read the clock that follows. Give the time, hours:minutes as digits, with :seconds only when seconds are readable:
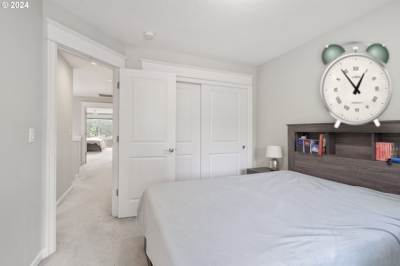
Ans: 12:54
